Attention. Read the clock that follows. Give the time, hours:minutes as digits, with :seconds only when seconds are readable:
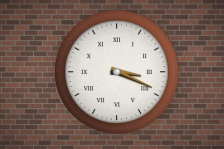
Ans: 3:19
